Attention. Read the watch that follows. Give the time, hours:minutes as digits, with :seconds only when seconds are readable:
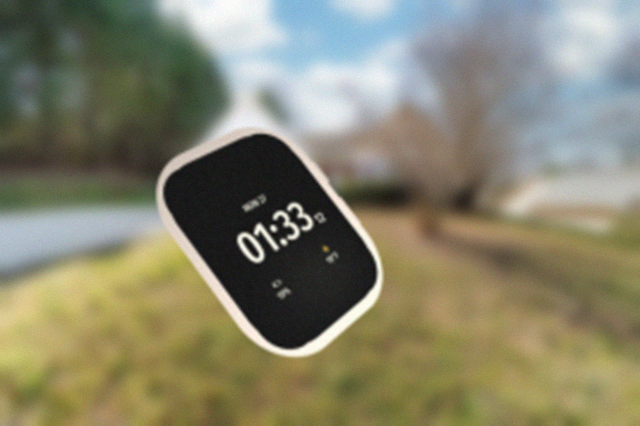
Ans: 1:33
